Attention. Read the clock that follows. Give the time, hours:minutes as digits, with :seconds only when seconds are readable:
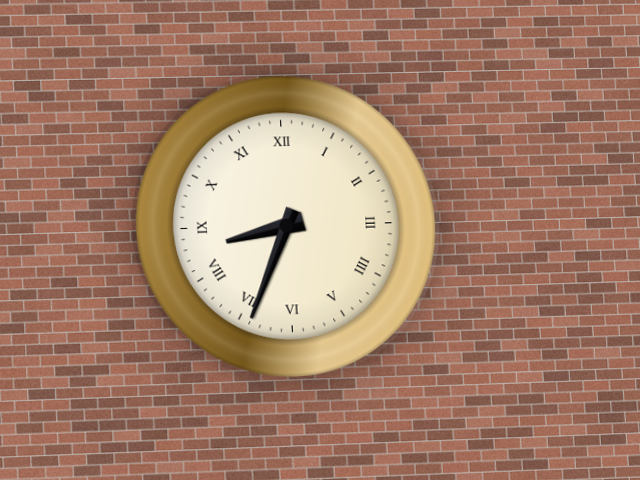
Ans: 8:34
